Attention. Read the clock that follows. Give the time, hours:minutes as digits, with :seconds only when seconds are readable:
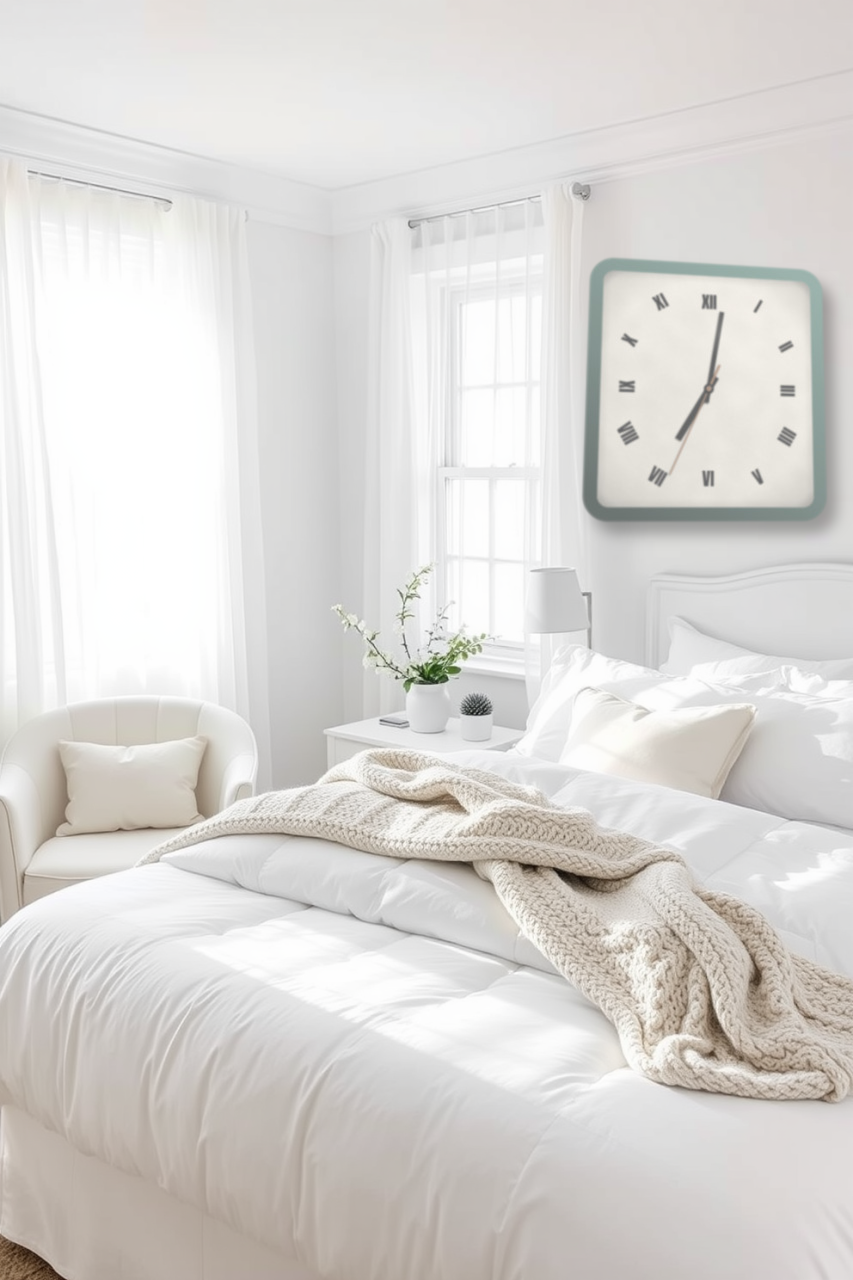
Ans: 7:01:34
